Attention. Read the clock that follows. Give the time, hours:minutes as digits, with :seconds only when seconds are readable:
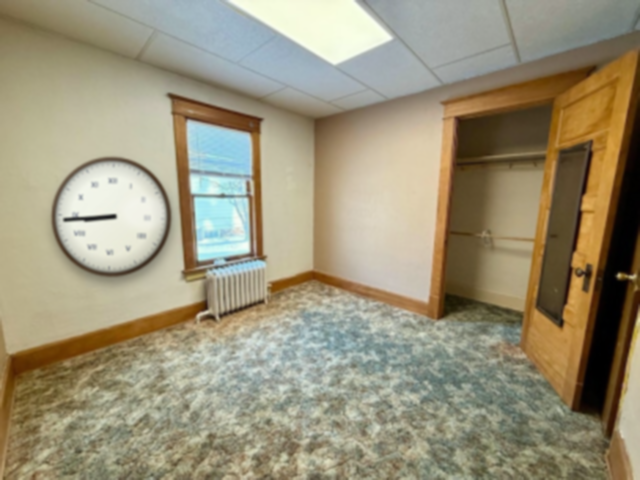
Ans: 8:44
